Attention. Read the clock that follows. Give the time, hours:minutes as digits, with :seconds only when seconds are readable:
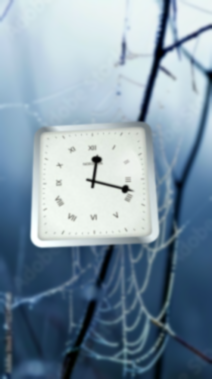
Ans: 12:18
